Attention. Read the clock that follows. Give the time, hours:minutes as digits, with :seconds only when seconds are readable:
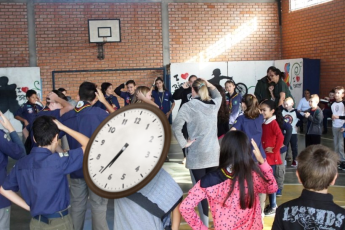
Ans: 6:34
